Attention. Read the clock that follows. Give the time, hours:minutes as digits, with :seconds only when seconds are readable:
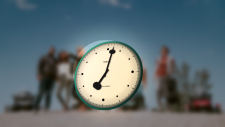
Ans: 7:02
